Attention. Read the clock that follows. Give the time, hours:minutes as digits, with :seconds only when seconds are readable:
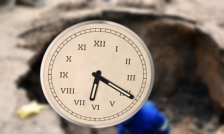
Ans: 6:20
